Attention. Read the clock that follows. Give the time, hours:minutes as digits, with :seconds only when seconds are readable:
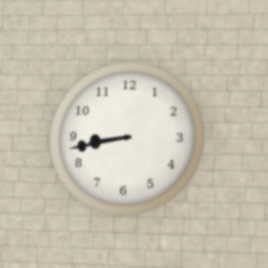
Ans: 8:43
